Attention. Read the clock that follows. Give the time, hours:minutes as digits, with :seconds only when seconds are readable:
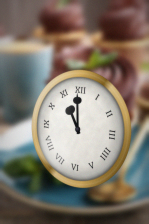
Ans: 10:59
